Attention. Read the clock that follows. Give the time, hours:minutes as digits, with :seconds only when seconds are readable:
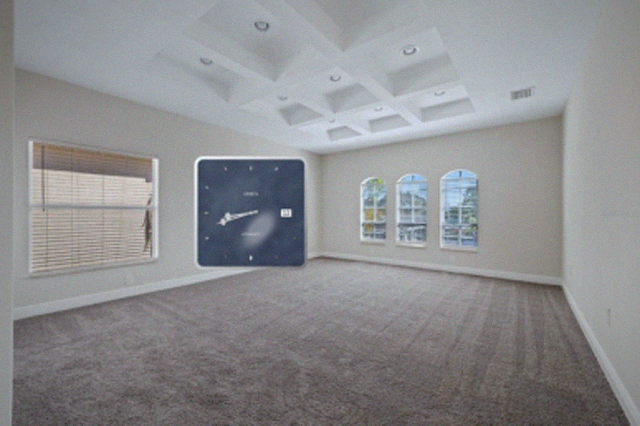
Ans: 8:42
